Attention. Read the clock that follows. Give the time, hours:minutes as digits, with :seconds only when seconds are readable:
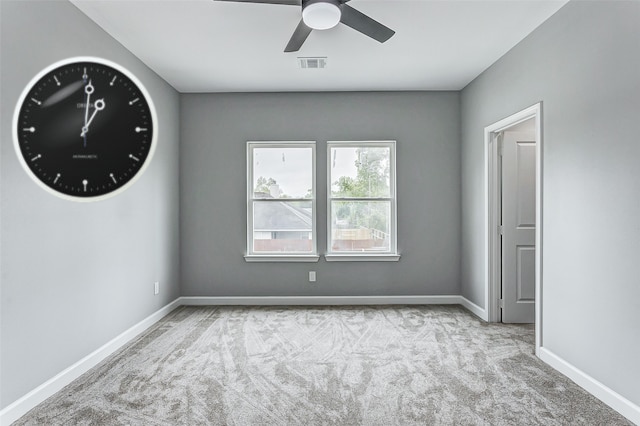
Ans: 1:01:00
